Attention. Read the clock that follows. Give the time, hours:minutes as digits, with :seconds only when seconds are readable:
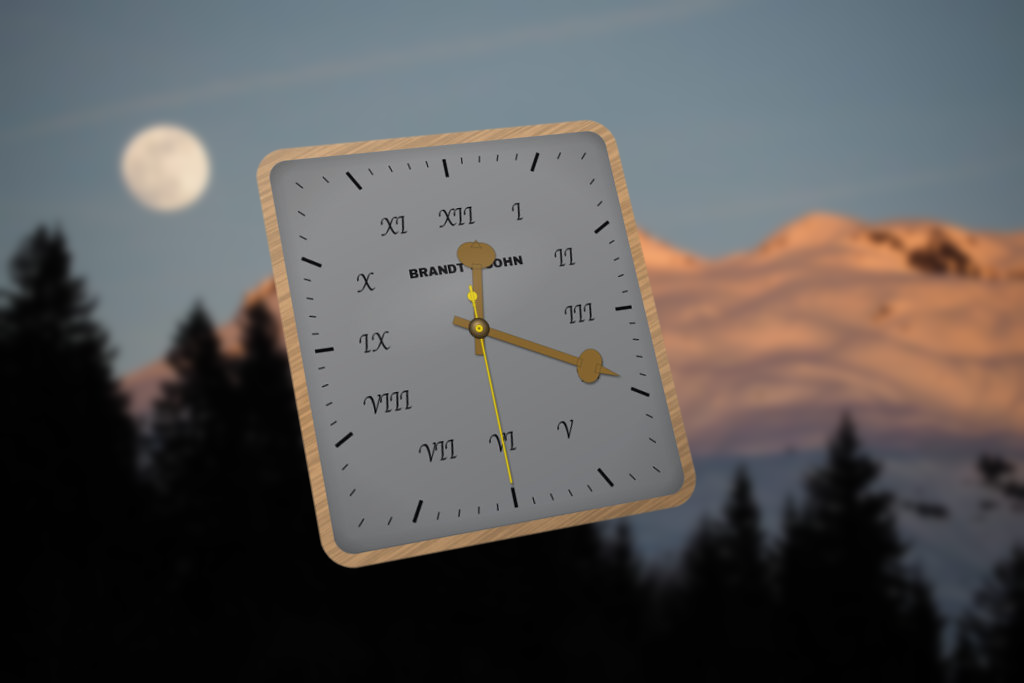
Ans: 12:19:30
